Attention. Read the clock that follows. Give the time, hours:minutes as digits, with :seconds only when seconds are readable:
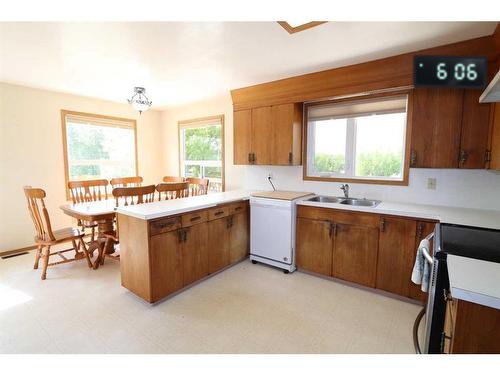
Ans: 6:06
